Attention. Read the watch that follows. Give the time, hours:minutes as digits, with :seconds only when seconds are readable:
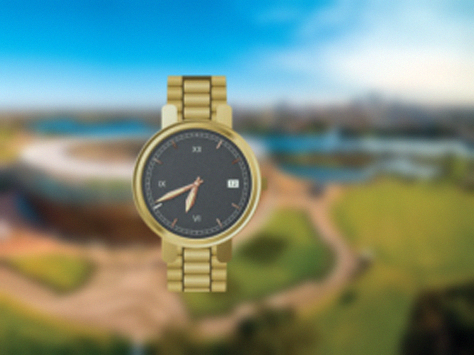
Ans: 6:41
